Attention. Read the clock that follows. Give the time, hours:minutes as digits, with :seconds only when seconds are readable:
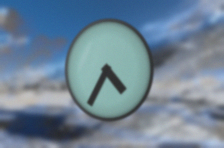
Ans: 4:35
